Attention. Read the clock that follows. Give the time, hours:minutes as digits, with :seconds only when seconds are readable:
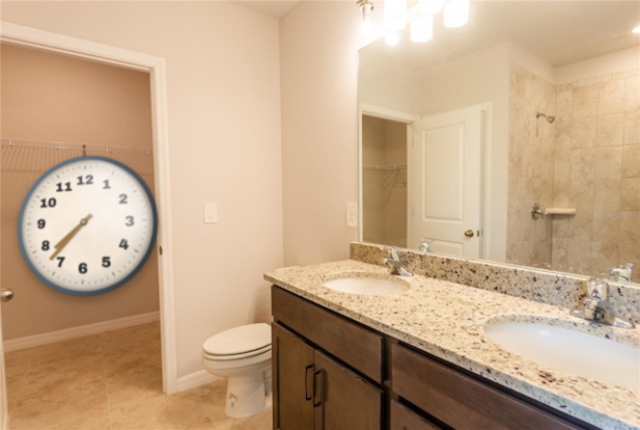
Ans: 7:37
